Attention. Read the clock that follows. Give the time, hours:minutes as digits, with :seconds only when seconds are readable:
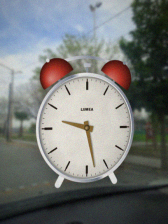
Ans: 9:28
